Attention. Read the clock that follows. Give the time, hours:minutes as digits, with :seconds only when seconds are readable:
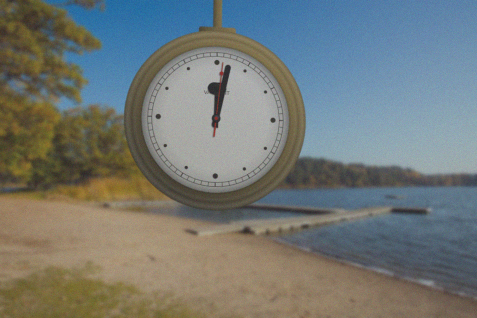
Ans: 12:02:01
